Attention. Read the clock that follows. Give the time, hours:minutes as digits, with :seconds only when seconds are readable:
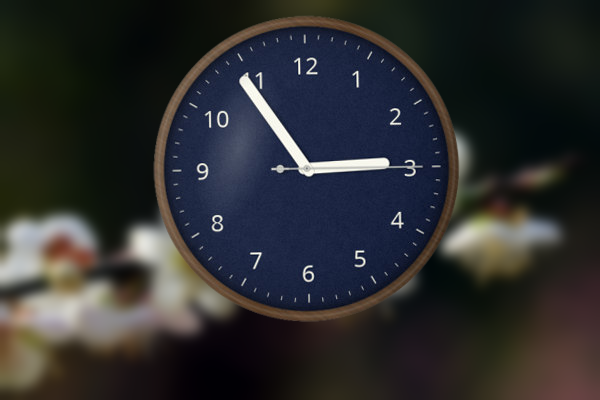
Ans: 2:54:15
